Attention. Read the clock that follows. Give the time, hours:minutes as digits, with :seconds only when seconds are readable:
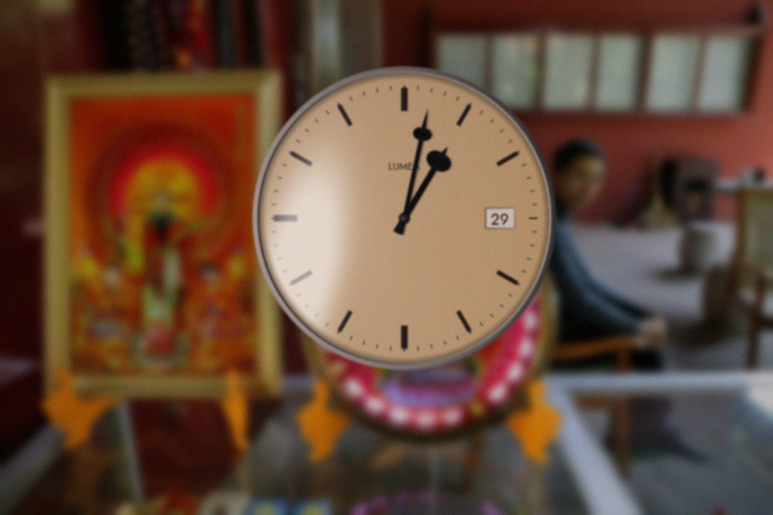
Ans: 1:02
